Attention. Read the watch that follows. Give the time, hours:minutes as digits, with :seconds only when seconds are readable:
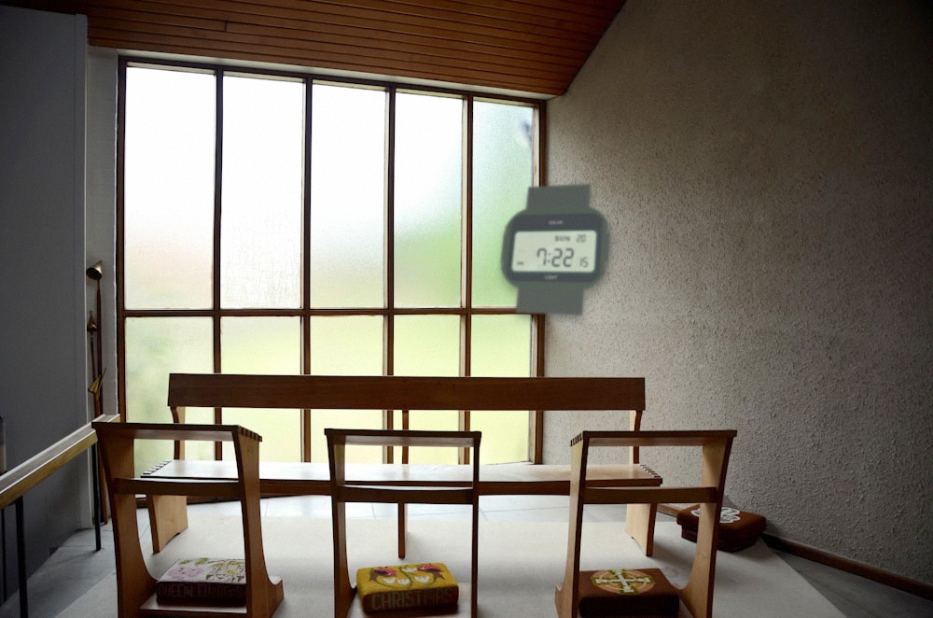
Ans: 7:22
